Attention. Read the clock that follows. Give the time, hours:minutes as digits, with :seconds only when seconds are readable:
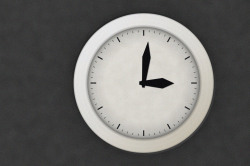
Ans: 3:01
